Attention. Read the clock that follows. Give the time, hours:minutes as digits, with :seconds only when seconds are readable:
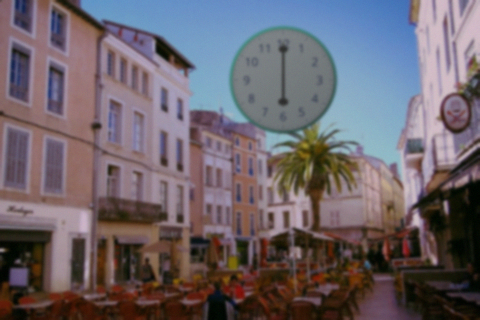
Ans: 6:00
